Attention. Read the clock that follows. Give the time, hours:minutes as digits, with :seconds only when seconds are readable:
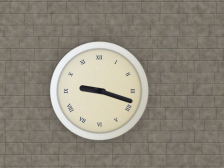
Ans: 9:18
